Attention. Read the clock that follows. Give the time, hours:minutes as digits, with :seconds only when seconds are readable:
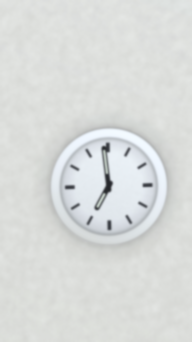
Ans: 6:59
